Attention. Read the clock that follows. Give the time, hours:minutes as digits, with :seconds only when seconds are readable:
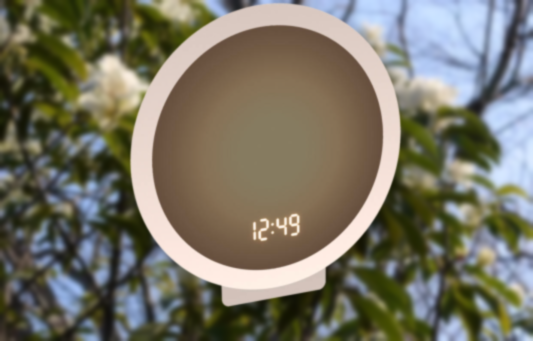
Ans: 12:49
